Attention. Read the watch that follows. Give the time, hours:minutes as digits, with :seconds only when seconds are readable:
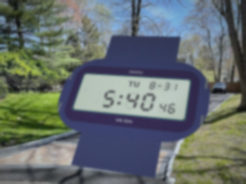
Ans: 5:40
